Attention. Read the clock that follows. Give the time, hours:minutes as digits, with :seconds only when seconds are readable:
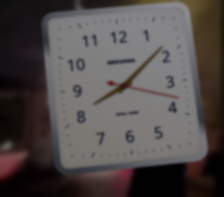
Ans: 8:08:18
